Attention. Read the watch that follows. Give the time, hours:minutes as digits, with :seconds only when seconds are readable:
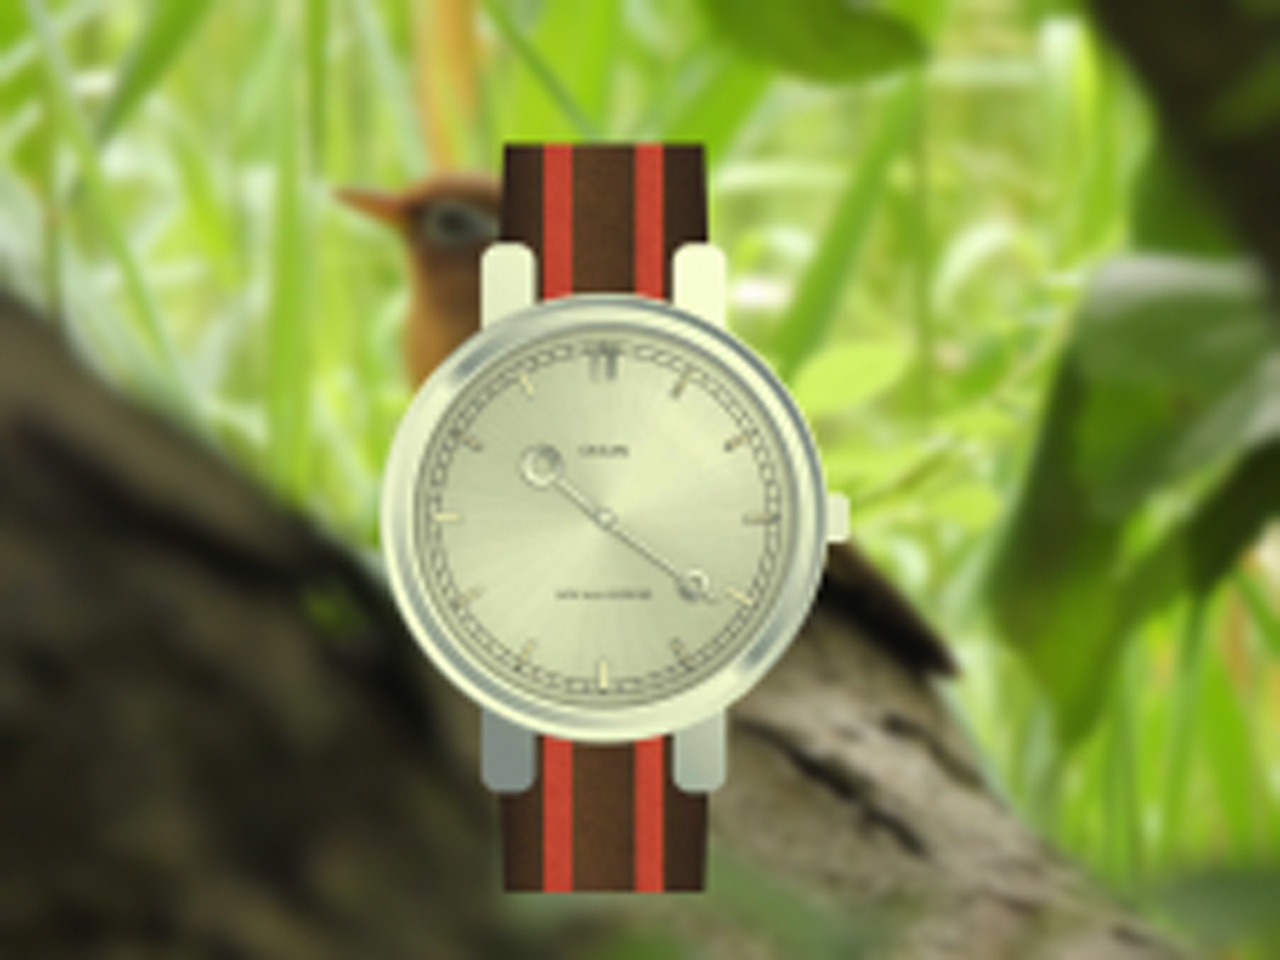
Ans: 10:21
